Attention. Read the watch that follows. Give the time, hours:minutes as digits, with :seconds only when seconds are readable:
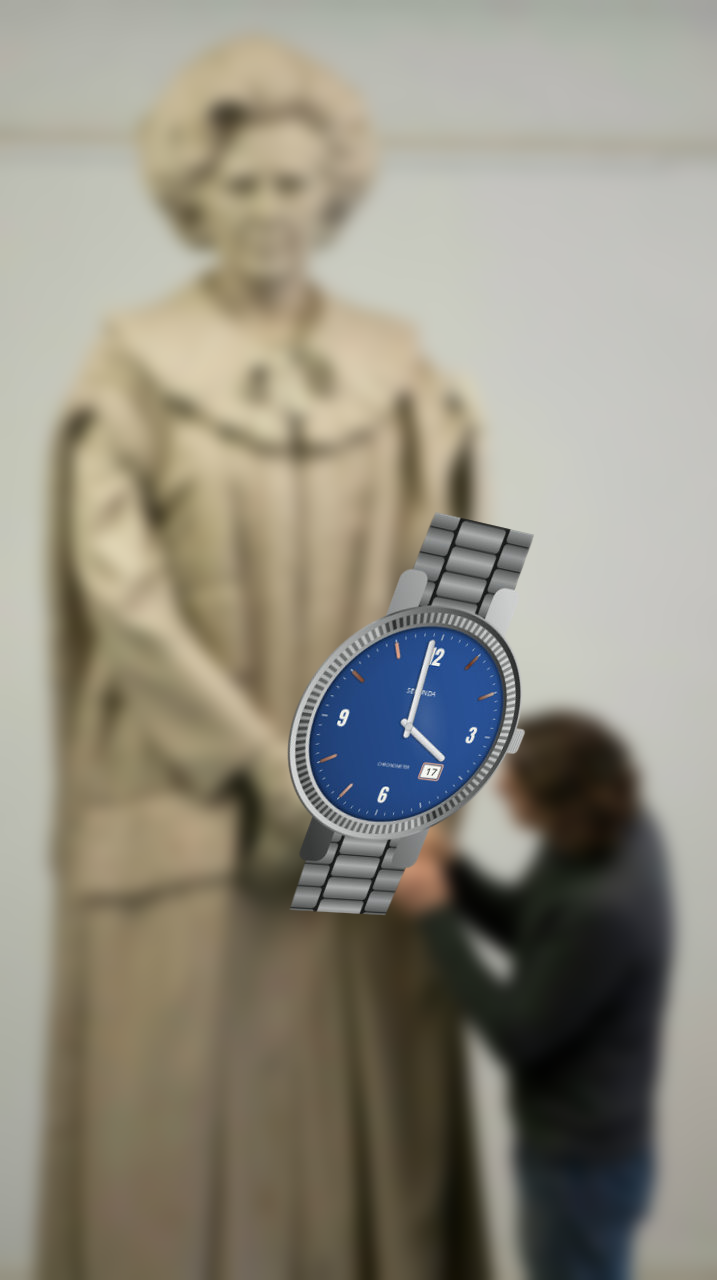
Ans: 3:59
